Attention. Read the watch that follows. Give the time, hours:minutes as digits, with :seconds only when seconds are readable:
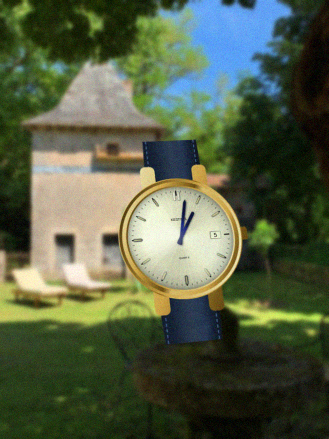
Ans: 1:02
